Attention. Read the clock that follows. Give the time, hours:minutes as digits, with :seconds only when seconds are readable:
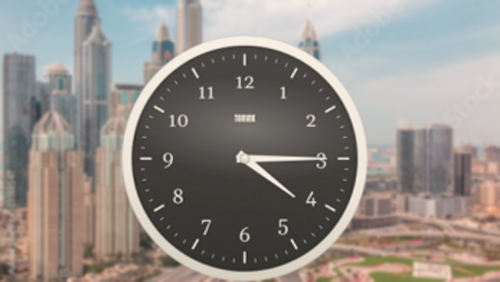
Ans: 4:15
